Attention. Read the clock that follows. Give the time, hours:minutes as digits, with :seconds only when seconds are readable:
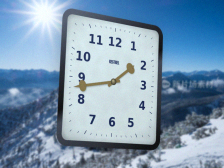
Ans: 1:43
